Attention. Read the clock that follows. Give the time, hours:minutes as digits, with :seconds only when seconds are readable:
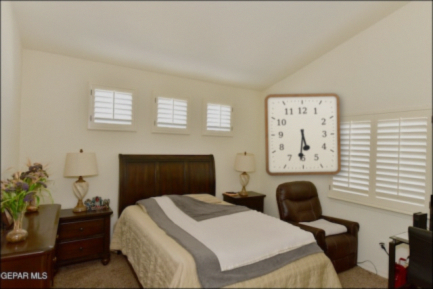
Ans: 5:31
